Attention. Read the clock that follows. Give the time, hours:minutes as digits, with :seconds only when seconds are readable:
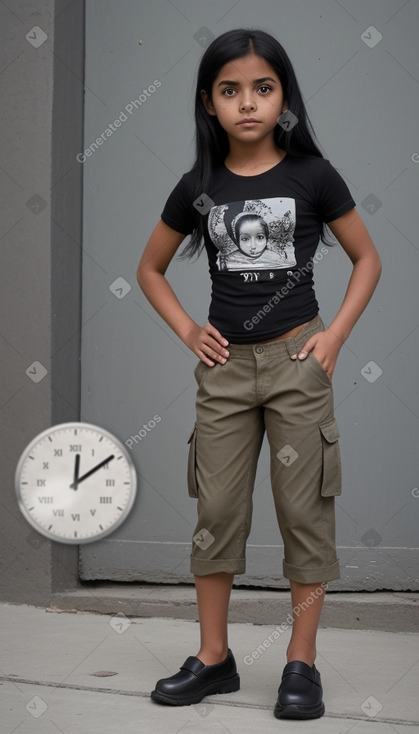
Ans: 12:09
